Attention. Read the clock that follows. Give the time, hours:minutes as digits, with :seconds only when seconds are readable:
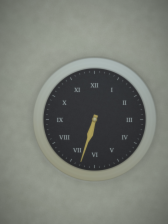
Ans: 6:33
